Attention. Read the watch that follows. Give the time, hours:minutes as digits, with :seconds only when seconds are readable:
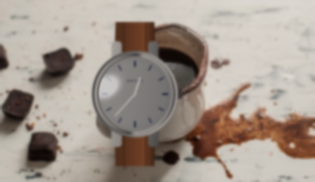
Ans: 12:37
